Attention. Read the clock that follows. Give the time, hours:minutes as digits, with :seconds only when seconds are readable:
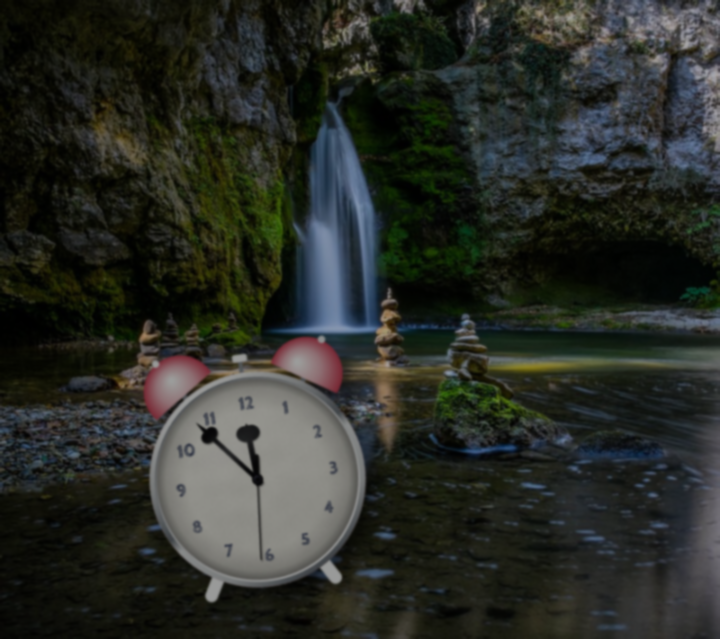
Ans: 11:53:31
